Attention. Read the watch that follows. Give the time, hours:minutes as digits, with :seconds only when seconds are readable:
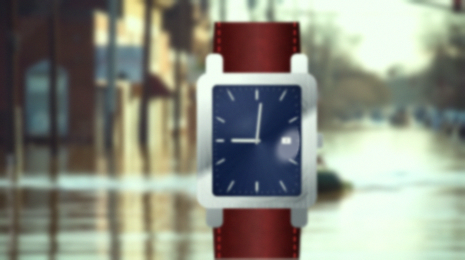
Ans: 9:01
